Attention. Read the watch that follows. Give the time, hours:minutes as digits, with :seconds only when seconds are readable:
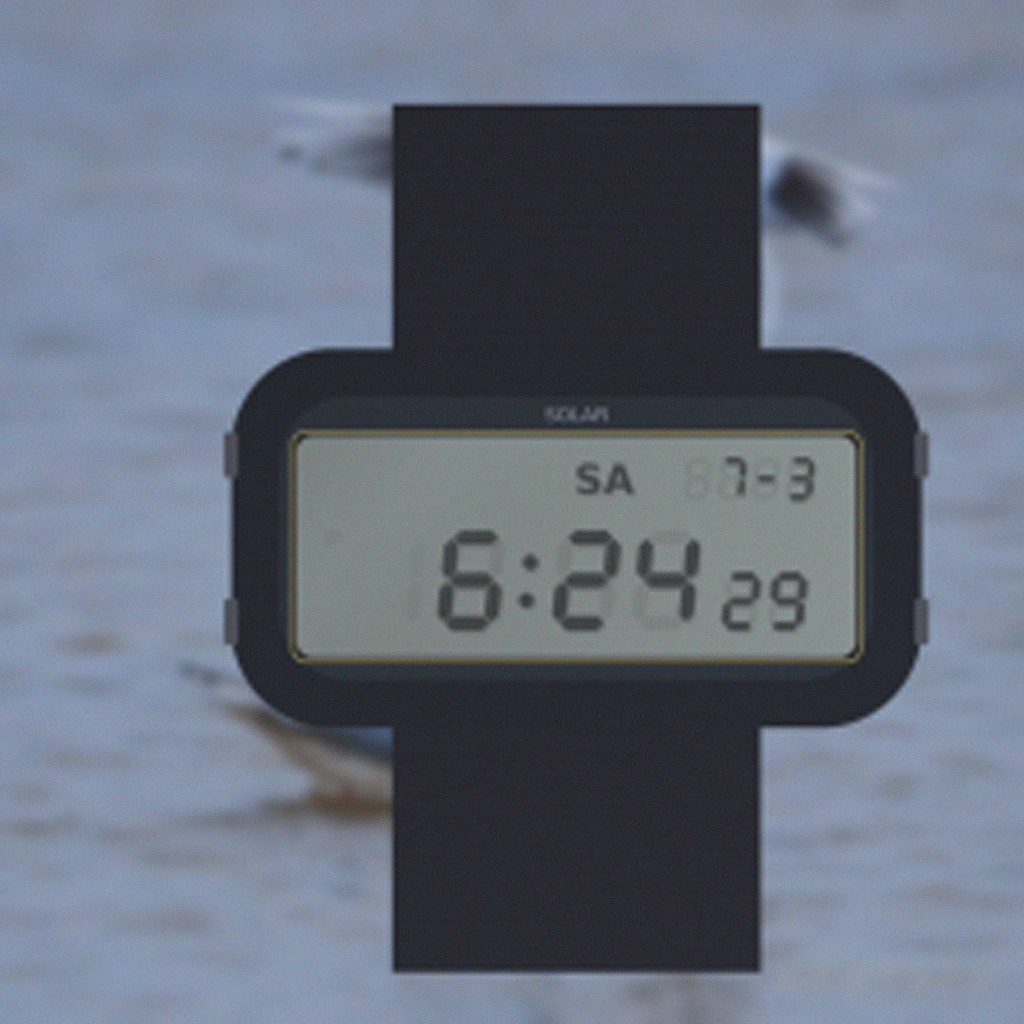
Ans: 6:24:29
